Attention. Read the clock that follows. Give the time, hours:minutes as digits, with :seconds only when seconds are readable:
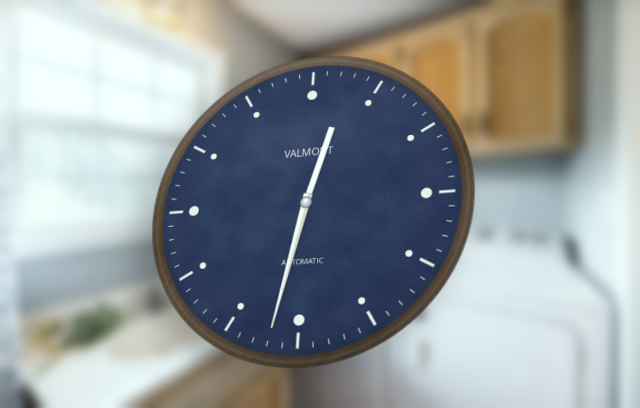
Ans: 12:32
